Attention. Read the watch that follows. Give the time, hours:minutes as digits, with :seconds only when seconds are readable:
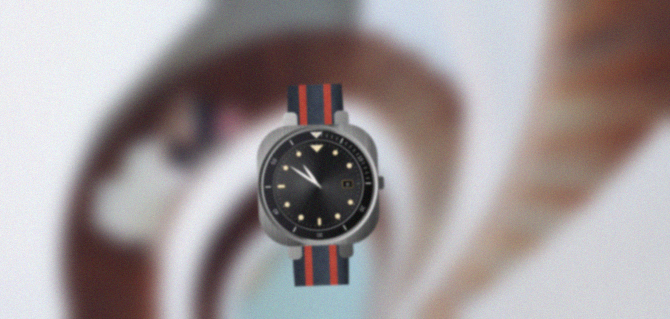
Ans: 10:51
